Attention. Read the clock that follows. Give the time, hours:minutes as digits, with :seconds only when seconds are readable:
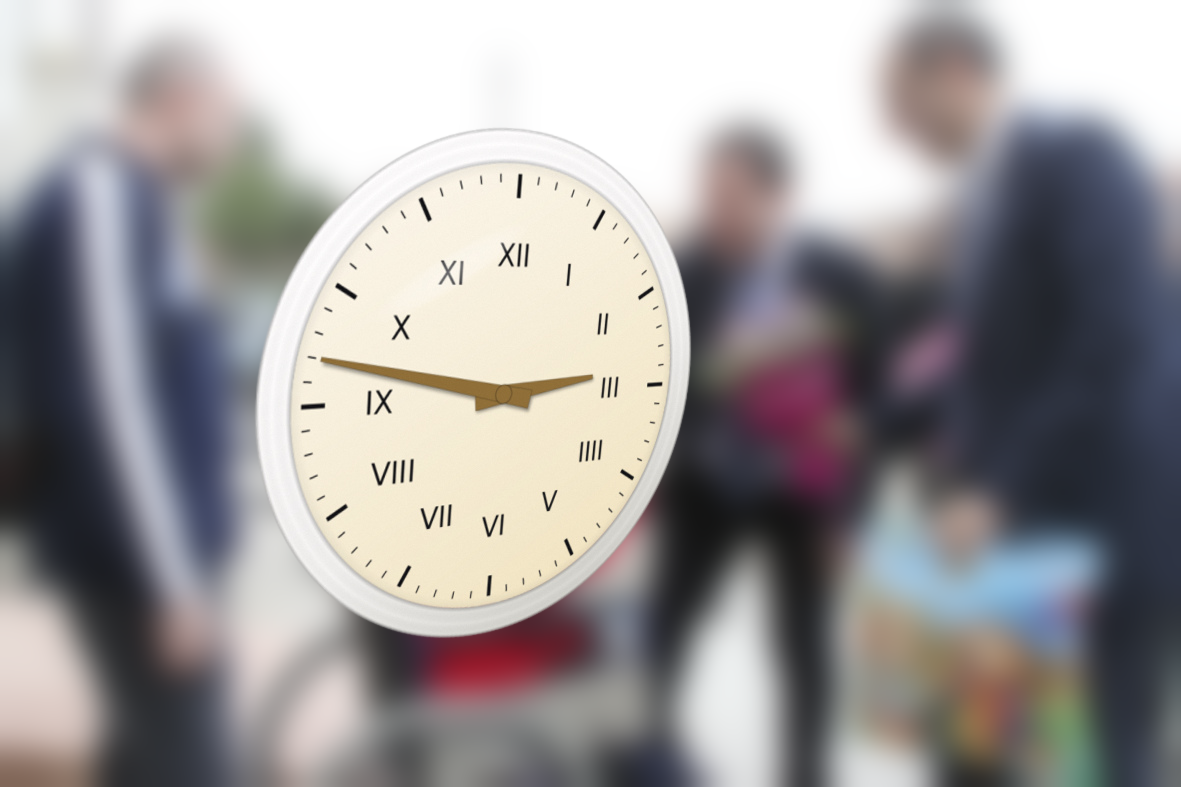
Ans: 2:47
